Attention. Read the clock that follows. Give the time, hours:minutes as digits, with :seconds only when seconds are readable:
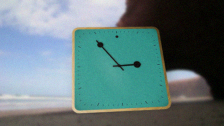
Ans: 2:54
